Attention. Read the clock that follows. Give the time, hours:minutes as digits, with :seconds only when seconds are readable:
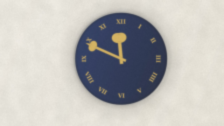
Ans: 11:49
